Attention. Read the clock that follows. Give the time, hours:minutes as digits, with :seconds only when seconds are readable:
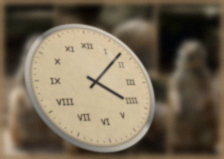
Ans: 4:08
